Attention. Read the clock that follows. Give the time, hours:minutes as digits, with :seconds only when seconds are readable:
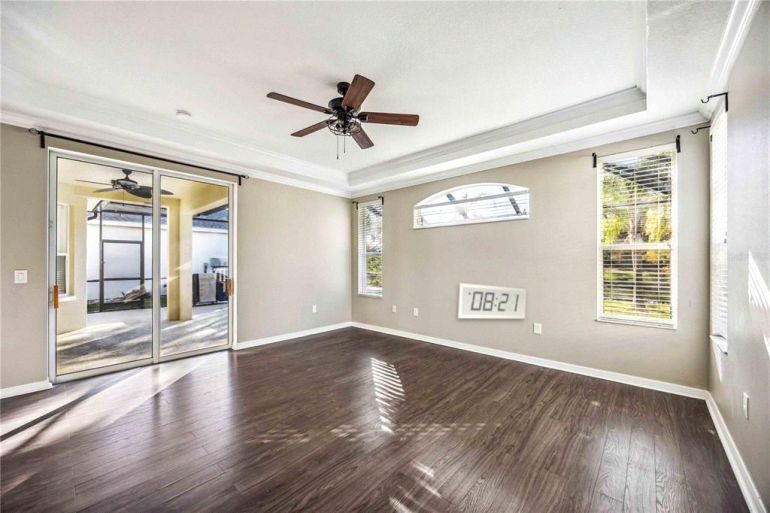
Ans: 8:21
